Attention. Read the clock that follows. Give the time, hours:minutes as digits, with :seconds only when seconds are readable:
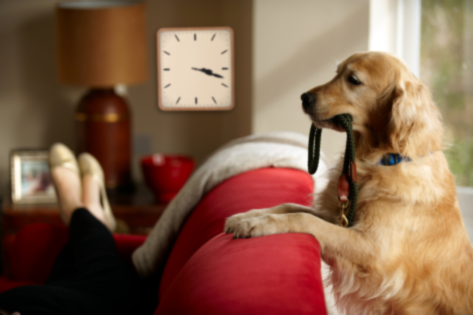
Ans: 3:18
